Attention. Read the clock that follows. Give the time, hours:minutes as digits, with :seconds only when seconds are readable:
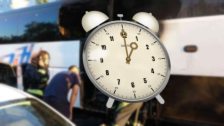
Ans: 1:00
